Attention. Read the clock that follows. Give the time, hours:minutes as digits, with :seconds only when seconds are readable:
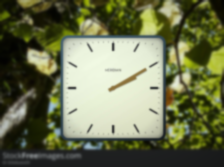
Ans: 2:10
